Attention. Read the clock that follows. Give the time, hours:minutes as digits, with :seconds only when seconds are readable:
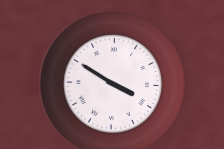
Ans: 3:50
